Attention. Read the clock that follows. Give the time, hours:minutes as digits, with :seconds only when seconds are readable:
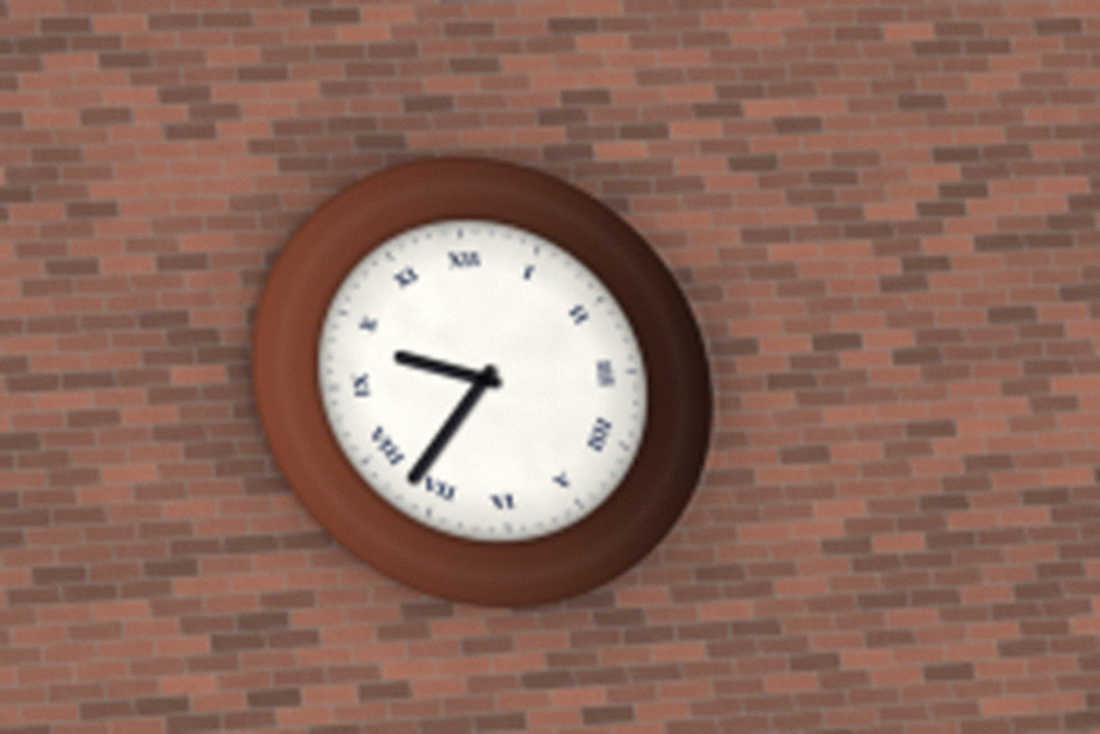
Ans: 9:37
